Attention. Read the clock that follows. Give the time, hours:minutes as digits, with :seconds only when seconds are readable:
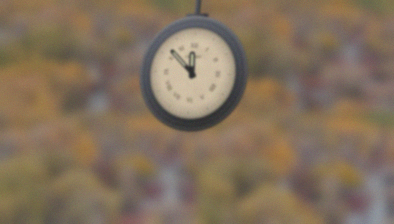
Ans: 11:52
